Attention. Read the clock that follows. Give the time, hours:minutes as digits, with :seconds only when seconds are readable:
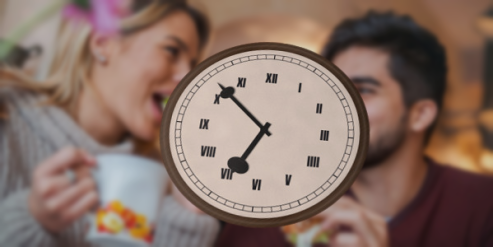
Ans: 6:52
